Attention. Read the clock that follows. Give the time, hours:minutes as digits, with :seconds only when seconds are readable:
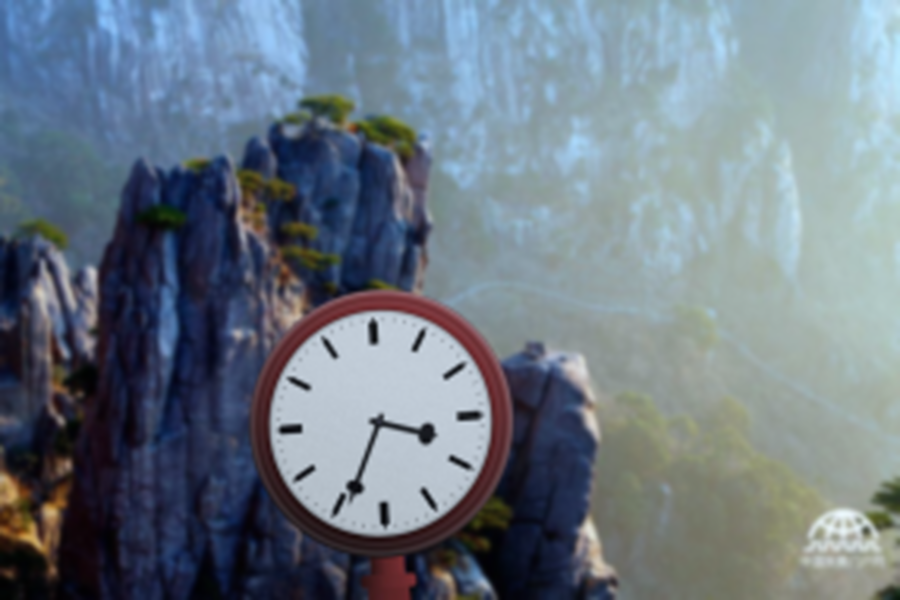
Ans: 3:34
